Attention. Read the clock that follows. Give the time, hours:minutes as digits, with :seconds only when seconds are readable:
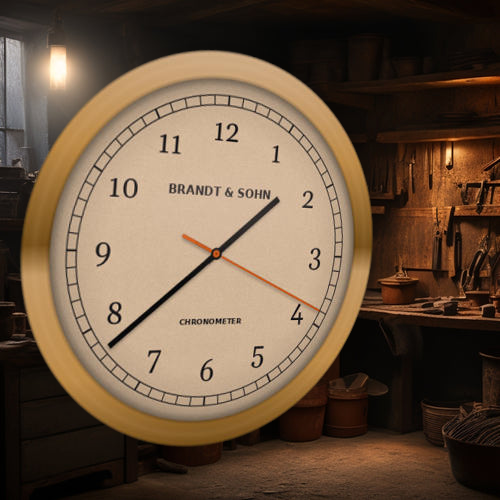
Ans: 1:38:19
